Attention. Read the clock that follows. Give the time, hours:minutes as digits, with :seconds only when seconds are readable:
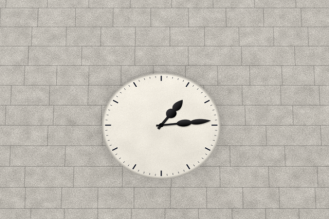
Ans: 1:14
